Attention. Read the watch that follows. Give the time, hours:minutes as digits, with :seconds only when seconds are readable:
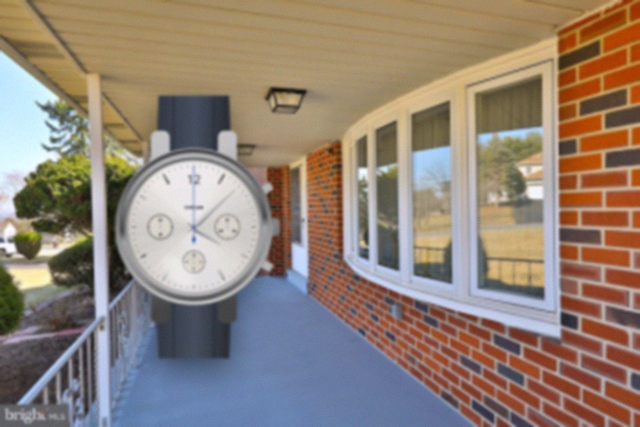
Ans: 4:08
